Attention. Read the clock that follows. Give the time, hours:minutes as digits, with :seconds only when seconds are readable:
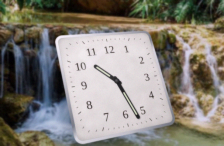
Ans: 10:27
